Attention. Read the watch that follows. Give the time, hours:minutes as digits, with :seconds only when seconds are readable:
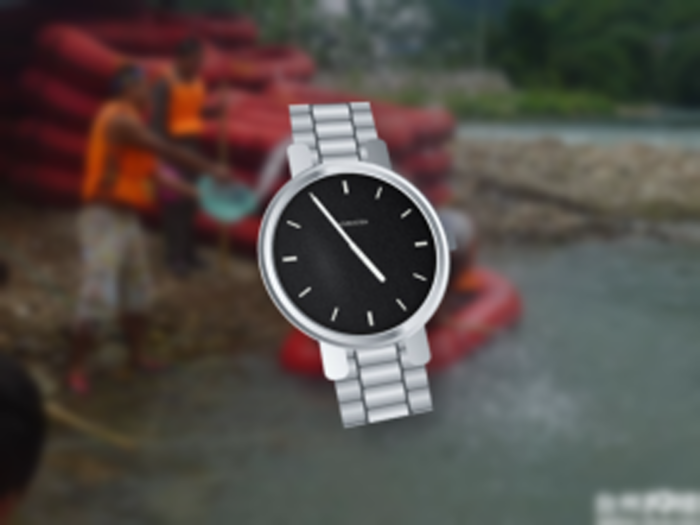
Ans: 4:55
